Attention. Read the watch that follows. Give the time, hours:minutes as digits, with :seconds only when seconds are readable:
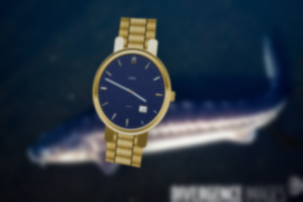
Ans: 3:48
